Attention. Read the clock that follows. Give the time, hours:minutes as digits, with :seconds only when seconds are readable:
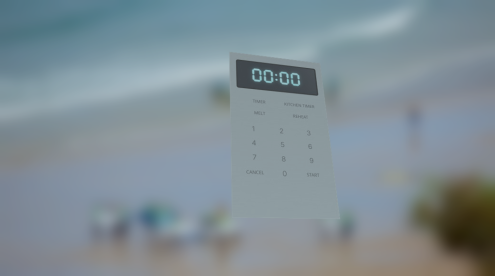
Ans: 0:00
